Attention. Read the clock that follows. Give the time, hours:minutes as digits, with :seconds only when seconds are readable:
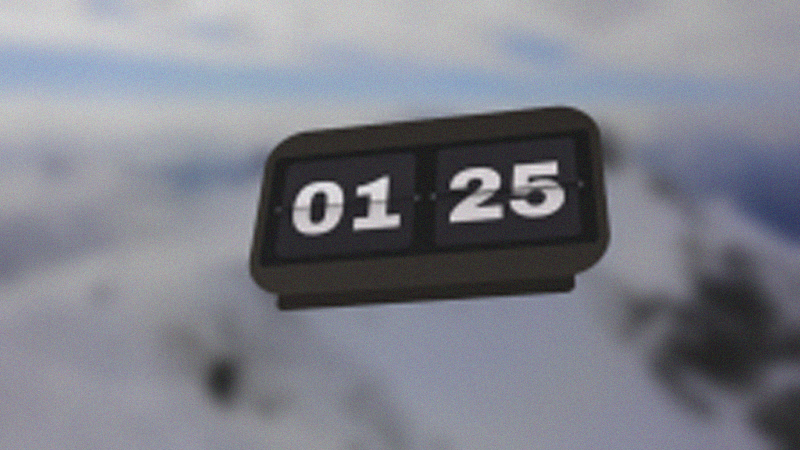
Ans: 1:25
